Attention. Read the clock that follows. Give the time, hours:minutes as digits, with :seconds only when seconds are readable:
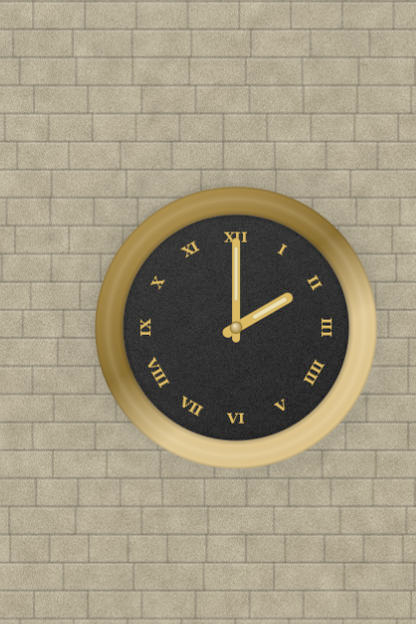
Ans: 2:00
